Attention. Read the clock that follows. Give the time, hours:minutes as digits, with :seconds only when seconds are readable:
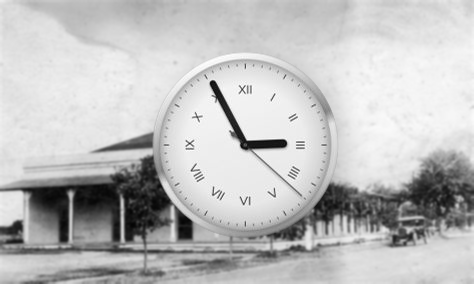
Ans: 2:55:22
